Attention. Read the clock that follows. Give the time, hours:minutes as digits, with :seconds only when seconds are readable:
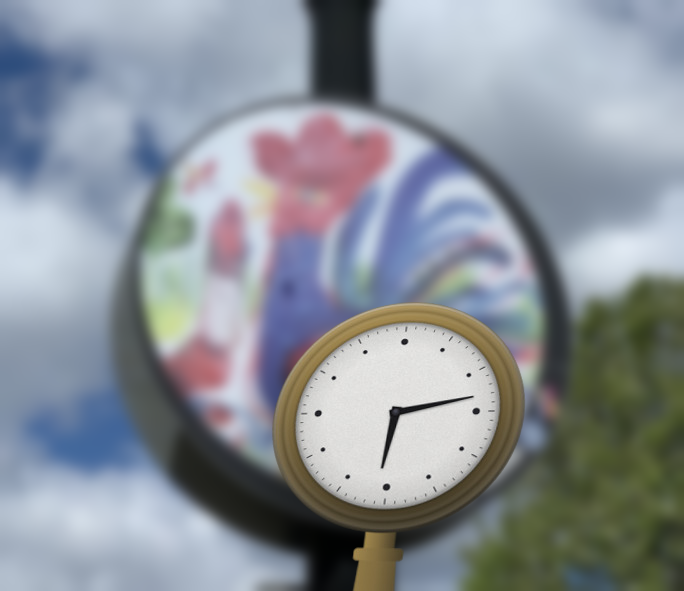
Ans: 6:13
